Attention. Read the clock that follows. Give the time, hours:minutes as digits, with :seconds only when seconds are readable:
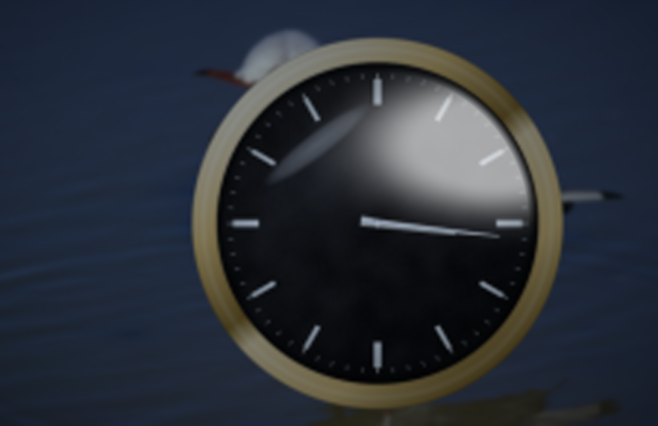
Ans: 3:16
